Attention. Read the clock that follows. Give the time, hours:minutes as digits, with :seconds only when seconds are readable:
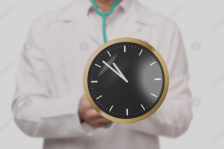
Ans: 10:52
